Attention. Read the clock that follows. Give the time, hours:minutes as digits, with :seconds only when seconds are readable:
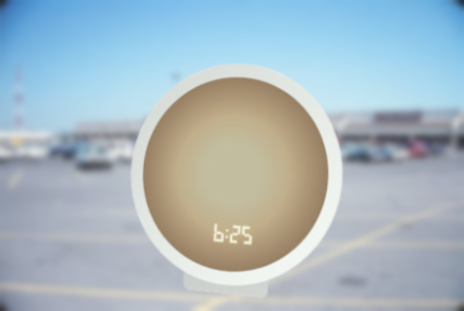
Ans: 6:25
